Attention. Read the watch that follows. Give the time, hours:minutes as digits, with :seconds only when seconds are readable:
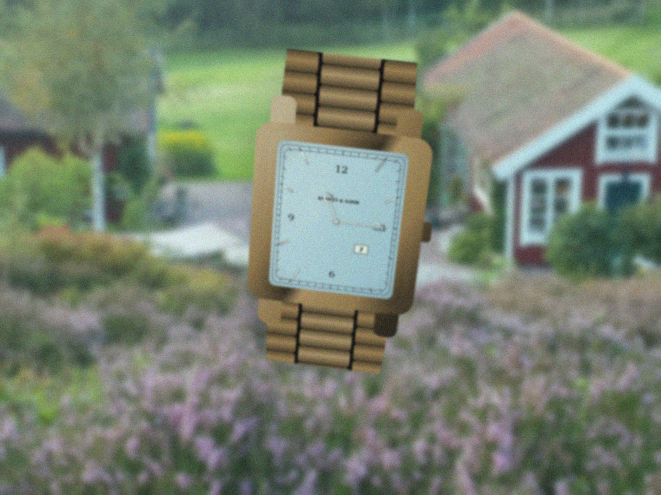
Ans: 11:15
